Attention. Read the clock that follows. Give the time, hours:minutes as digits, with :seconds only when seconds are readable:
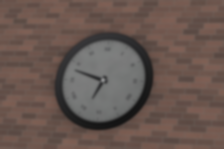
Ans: 6:48
